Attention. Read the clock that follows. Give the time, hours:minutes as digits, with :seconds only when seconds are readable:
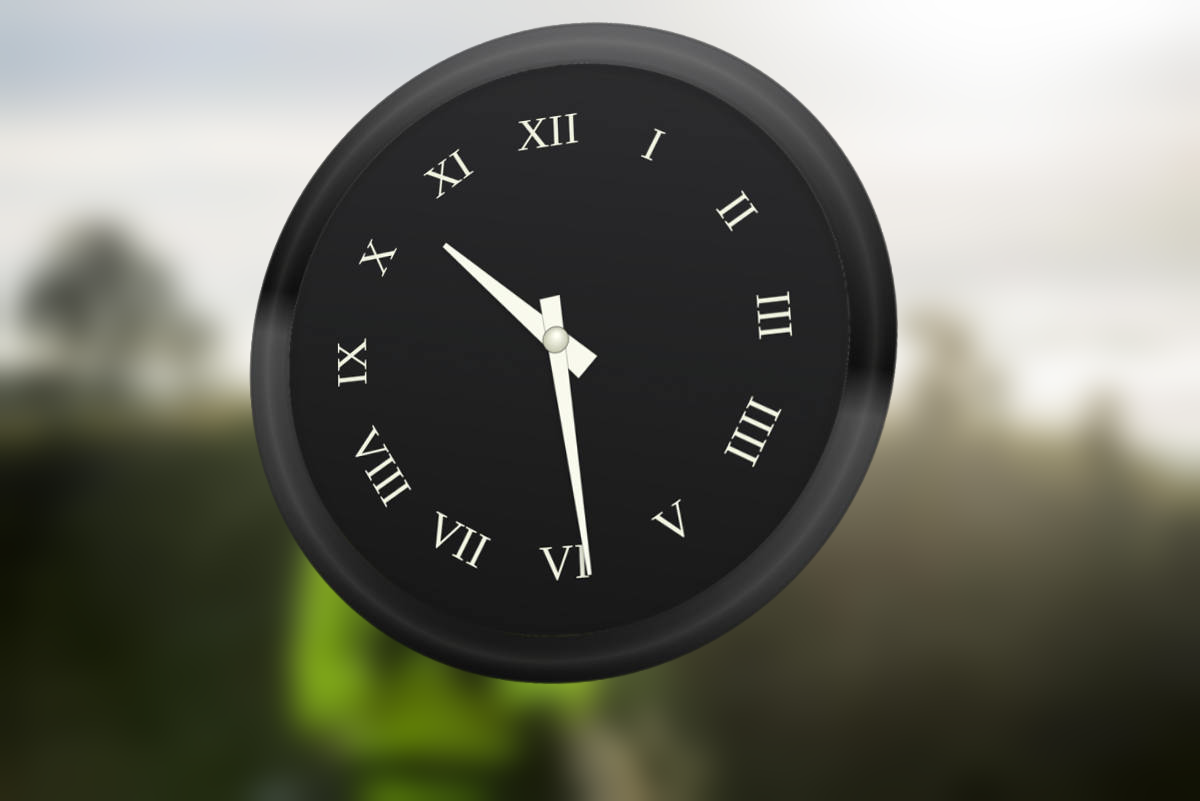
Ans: 10:29
